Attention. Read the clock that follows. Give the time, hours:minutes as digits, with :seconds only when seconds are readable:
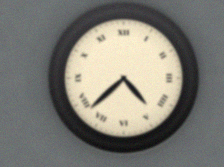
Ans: 4:38
